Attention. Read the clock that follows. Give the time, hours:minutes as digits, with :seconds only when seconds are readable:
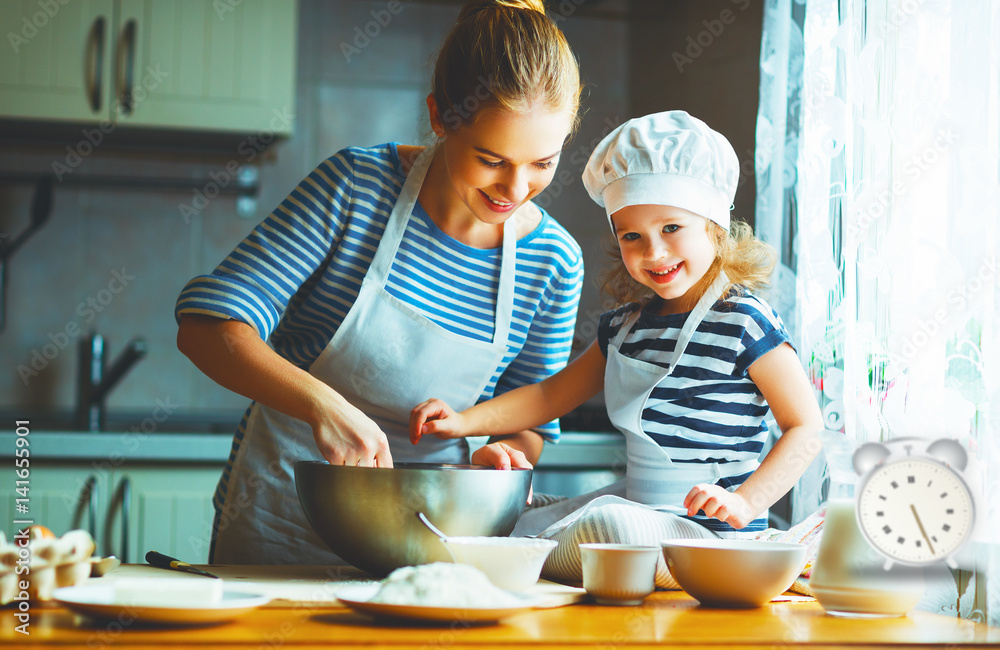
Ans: 5:27
